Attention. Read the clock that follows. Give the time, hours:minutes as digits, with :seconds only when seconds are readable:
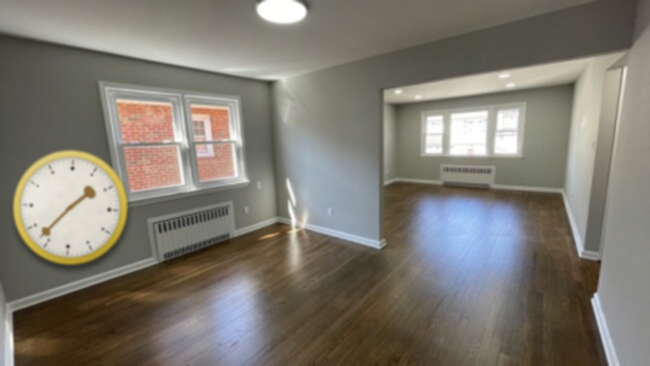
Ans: 1:37
